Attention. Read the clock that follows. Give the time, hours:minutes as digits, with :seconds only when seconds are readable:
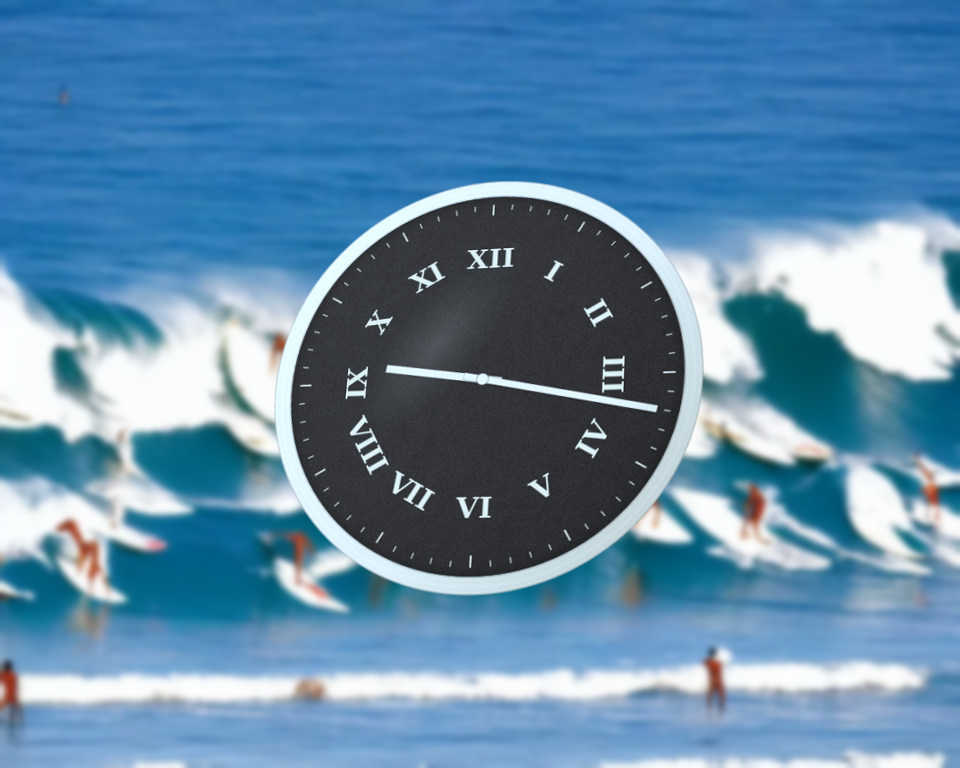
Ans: 9:17
